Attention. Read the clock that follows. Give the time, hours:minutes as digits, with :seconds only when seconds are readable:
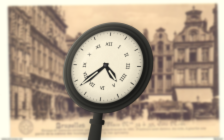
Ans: 4:38
